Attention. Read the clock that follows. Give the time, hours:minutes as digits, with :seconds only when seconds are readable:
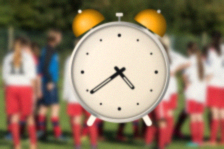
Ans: 4:39
